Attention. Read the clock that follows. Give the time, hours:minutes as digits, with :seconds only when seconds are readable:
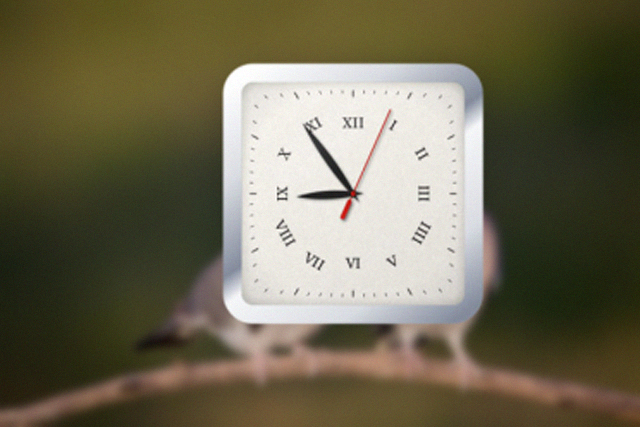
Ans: 8:54:04
